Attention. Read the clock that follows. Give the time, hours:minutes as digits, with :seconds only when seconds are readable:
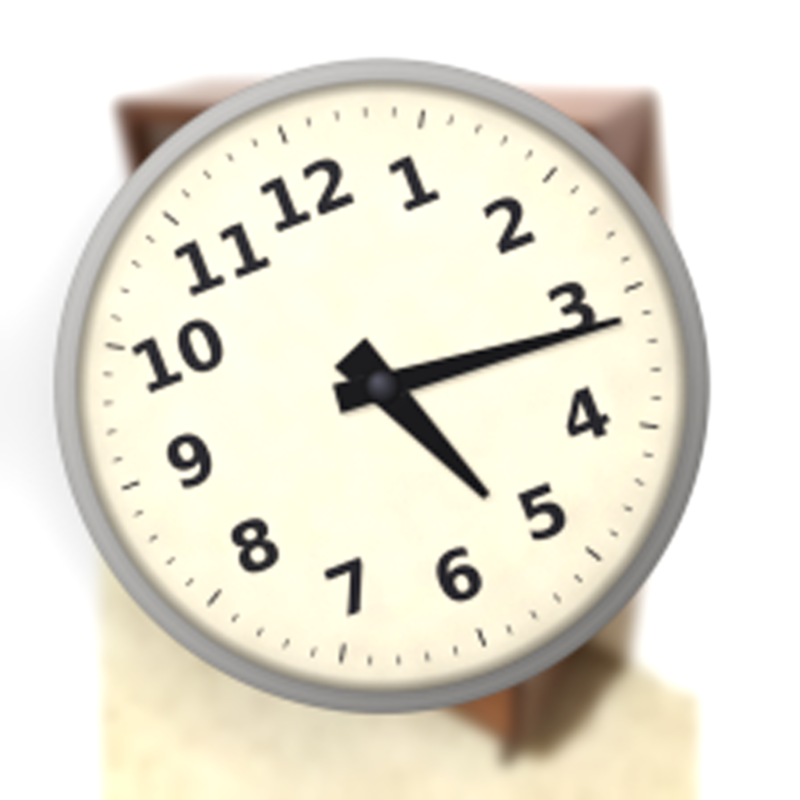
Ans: 5:16
